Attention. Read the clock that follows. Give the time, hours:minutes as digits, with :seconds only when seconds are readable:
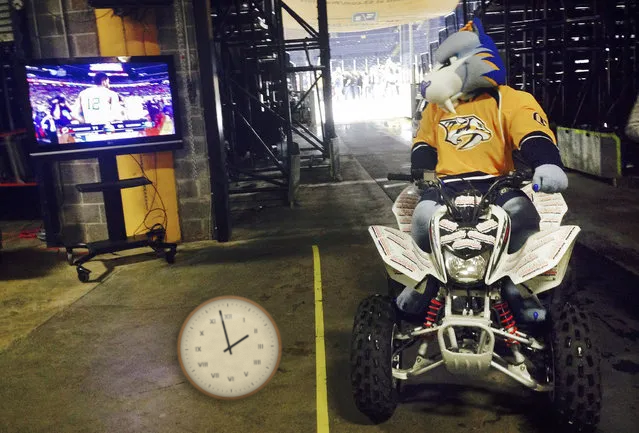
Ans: 1:58
